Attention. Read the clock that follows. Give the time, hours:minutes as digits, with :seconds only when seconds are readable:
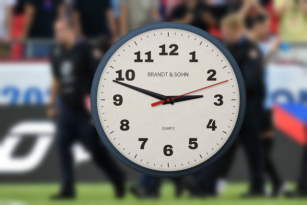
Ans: 2:48:12
